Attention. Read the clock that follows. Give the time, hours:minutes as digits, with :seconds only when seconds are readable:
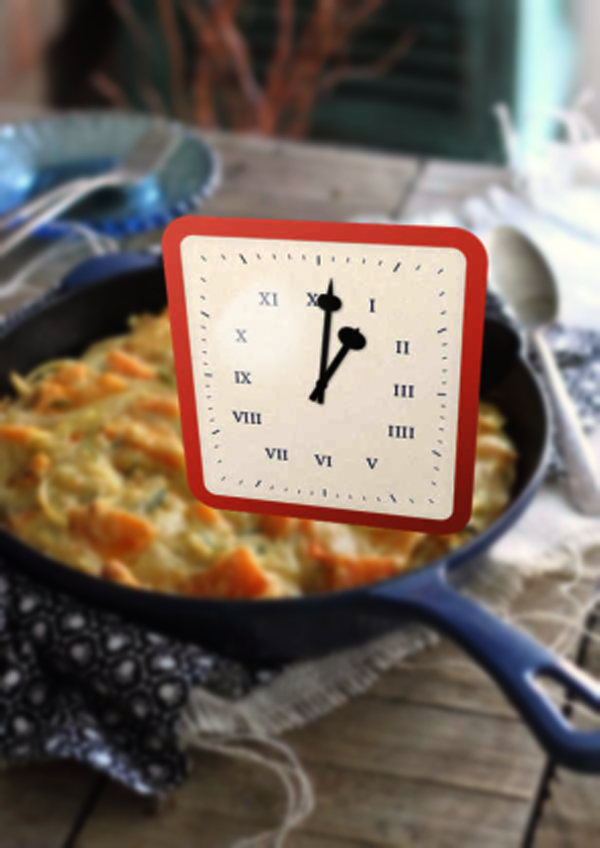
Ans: 1:01
